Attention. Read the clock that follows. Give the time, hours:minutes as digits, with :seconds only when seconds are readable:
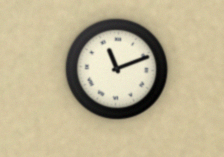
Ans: 11:11
